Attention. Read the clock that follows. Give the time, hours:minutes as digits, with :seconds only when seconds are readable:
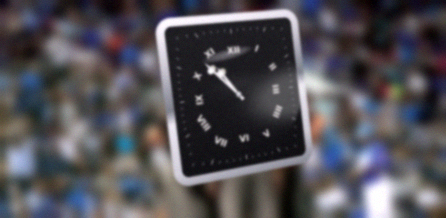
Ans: 10:53
